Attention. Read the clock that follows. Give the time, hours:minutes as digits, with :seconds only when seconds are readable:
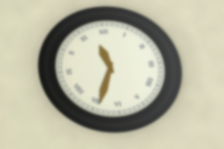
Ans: 11:34
